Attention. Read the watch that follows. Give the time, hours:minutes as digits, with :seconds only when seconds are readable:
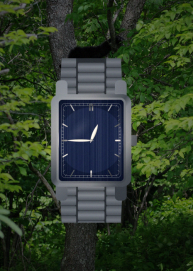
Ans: 12:45
